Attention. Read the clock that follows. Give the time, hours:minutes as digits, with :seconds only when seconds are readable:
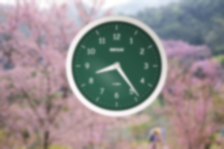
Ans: 8:24
